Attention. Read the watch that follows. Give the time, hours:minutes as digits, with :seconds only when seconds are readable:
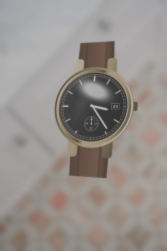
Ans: 3:24
